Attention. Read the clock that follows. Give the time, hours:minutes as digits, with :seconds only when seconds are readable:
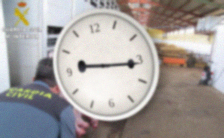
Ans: 9:16
